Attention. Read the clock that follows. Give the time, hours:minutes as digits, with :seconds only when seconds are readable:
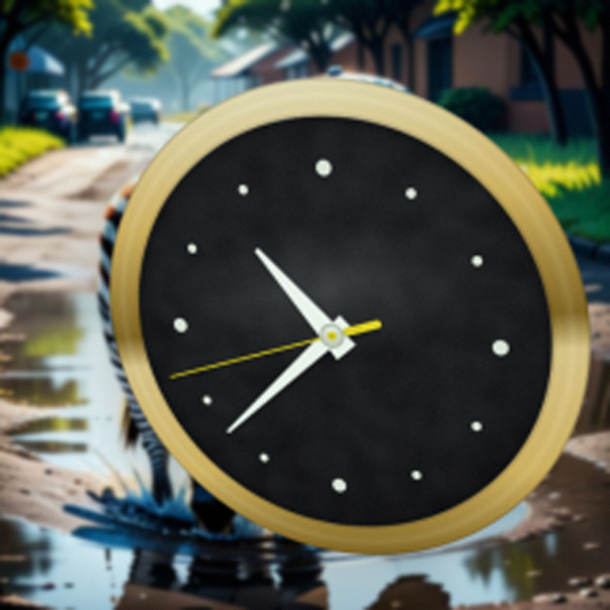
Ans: 10:37:42
